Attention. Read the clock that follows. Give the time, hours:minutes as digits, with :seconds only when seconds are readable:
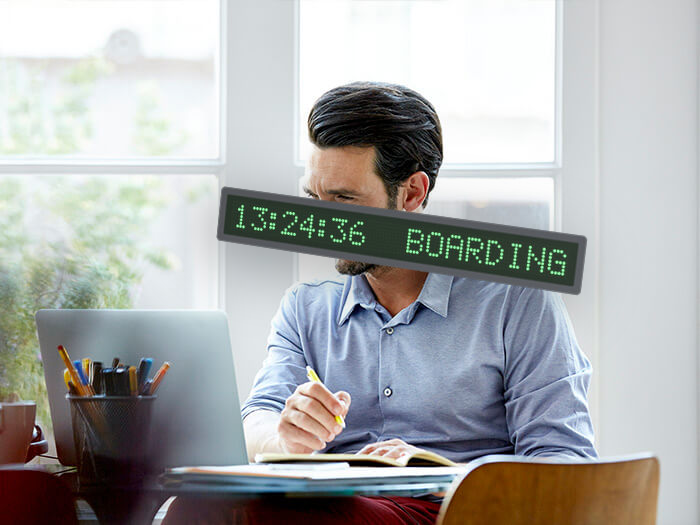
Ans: 13:24:36
